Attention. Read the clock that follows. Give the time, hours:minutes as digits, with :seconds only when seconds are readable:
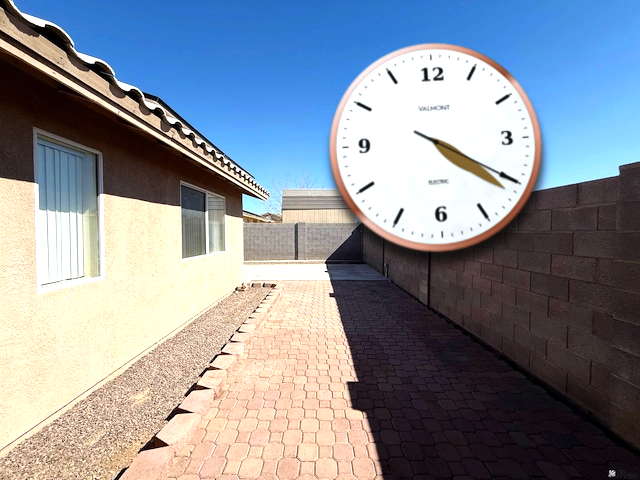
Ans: 4:21:20
